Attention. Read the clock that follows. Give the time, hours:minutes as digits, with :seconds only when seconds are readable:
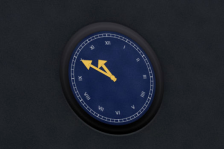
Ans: 10:50
